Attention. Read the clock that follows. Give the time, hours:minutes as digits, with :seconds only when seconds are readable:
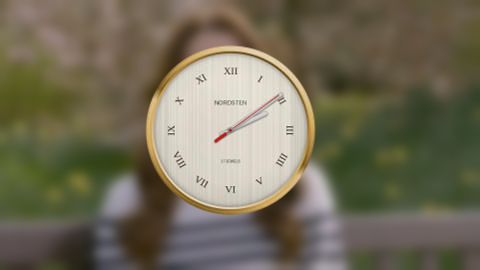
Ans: 2:09:09
